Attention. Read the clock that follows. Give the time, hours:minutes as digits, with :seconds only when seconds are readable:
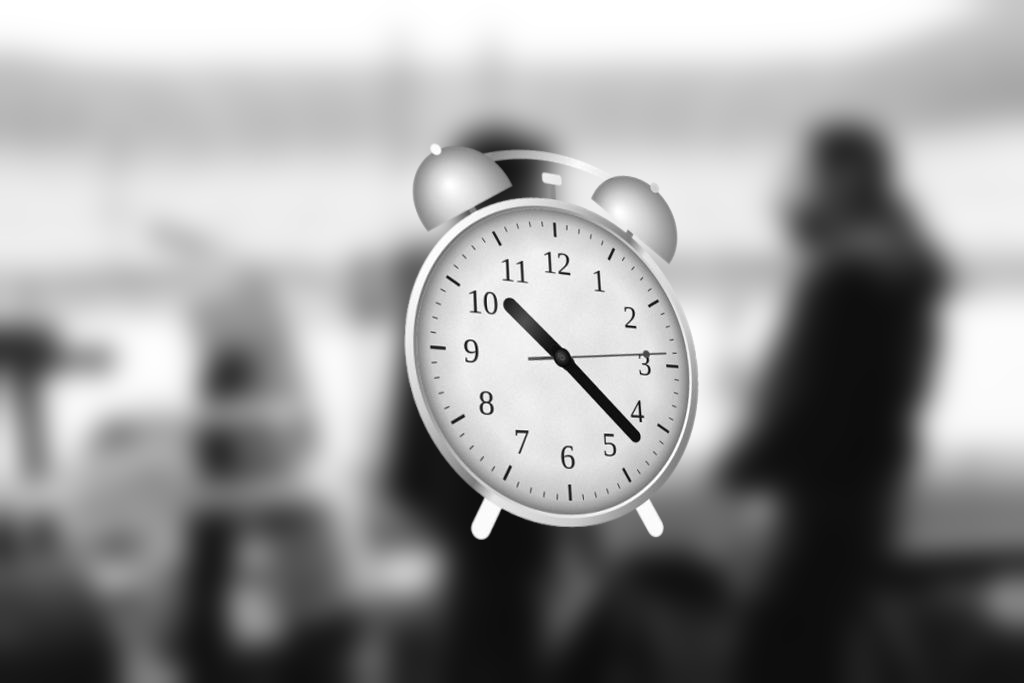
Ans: 10:22:14
